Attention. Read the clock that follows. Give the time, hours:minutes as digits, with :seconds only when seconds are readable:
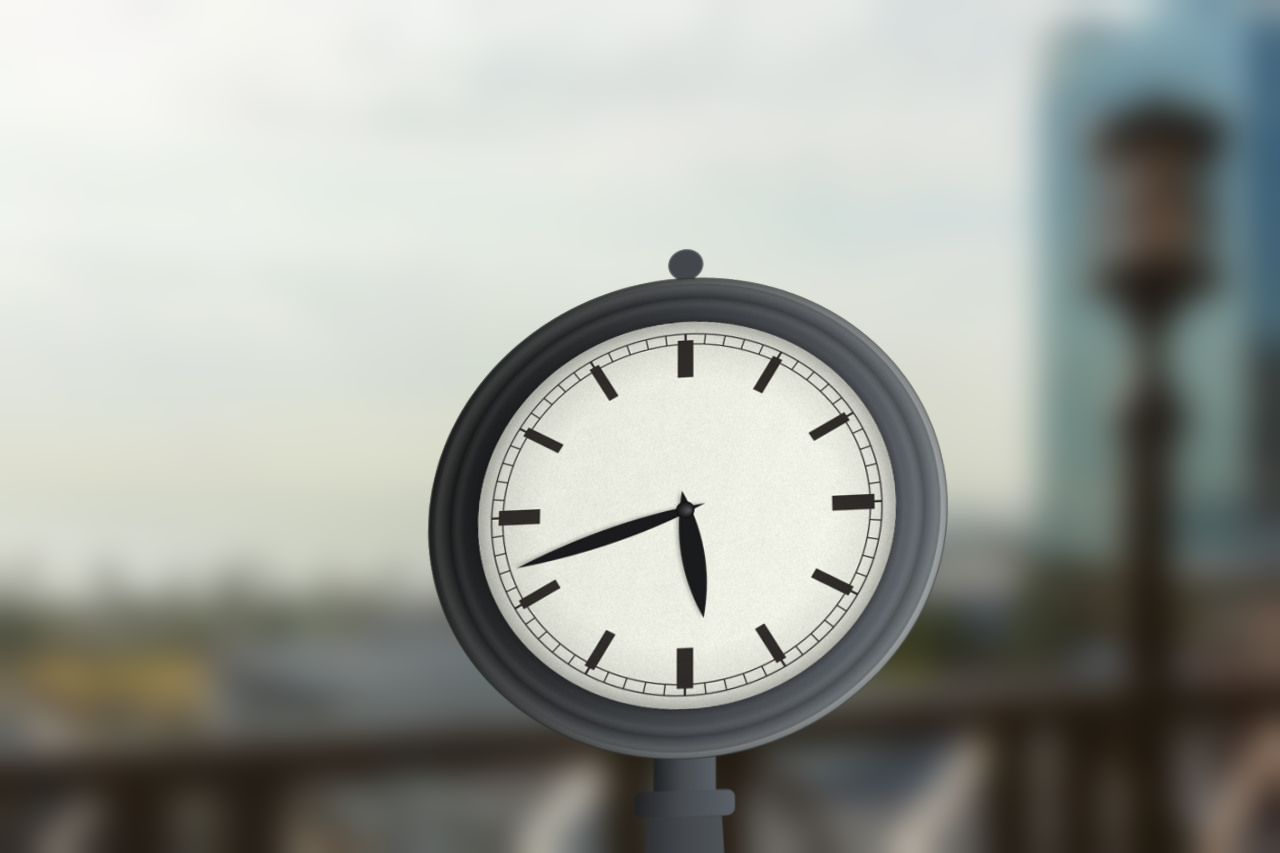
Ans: 5:42
